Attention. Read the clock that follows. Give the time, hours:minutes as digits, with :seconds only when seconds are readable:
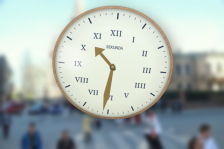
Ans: 10:31
